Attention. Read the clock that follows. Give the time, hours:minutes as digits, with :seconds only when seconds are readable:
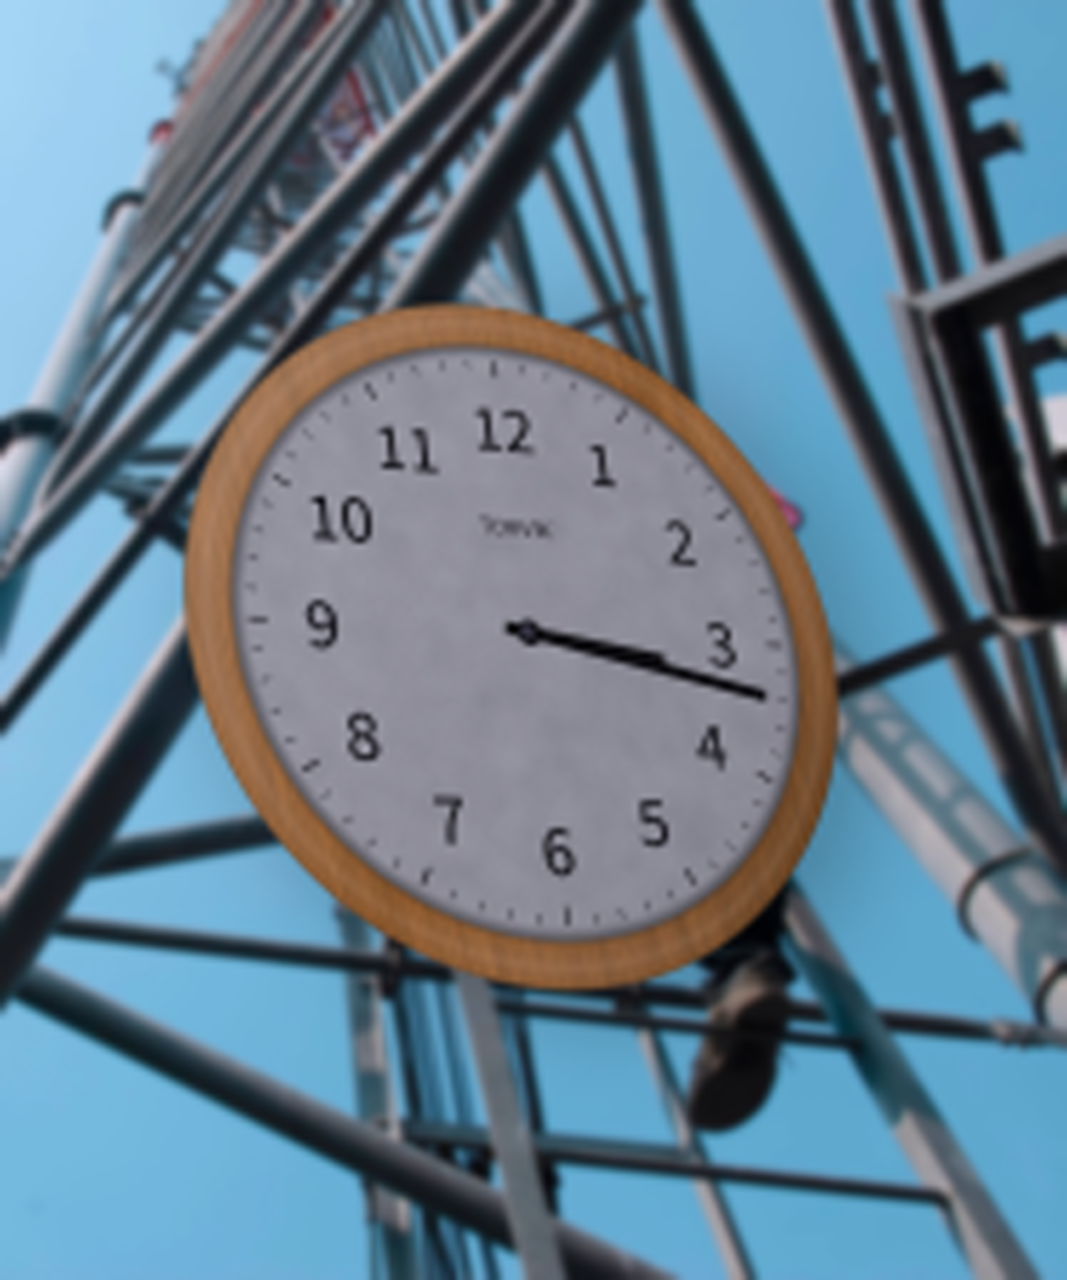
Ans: 3:17
